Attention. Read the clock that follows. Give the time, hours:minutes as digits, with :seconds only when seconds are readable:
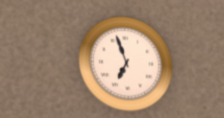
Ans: 6:57
